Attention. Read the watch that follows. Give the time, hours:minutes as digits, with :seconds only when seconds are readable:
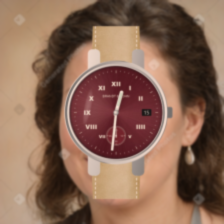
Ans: 12:31
